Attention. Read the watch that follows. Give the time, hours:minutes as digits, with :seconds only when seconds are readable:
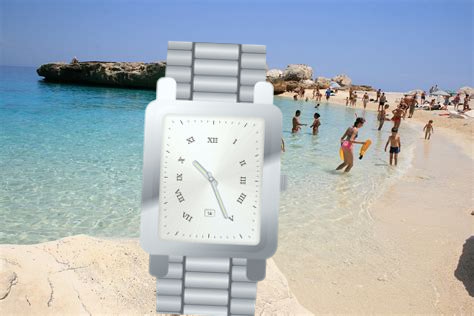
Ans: 10:26
